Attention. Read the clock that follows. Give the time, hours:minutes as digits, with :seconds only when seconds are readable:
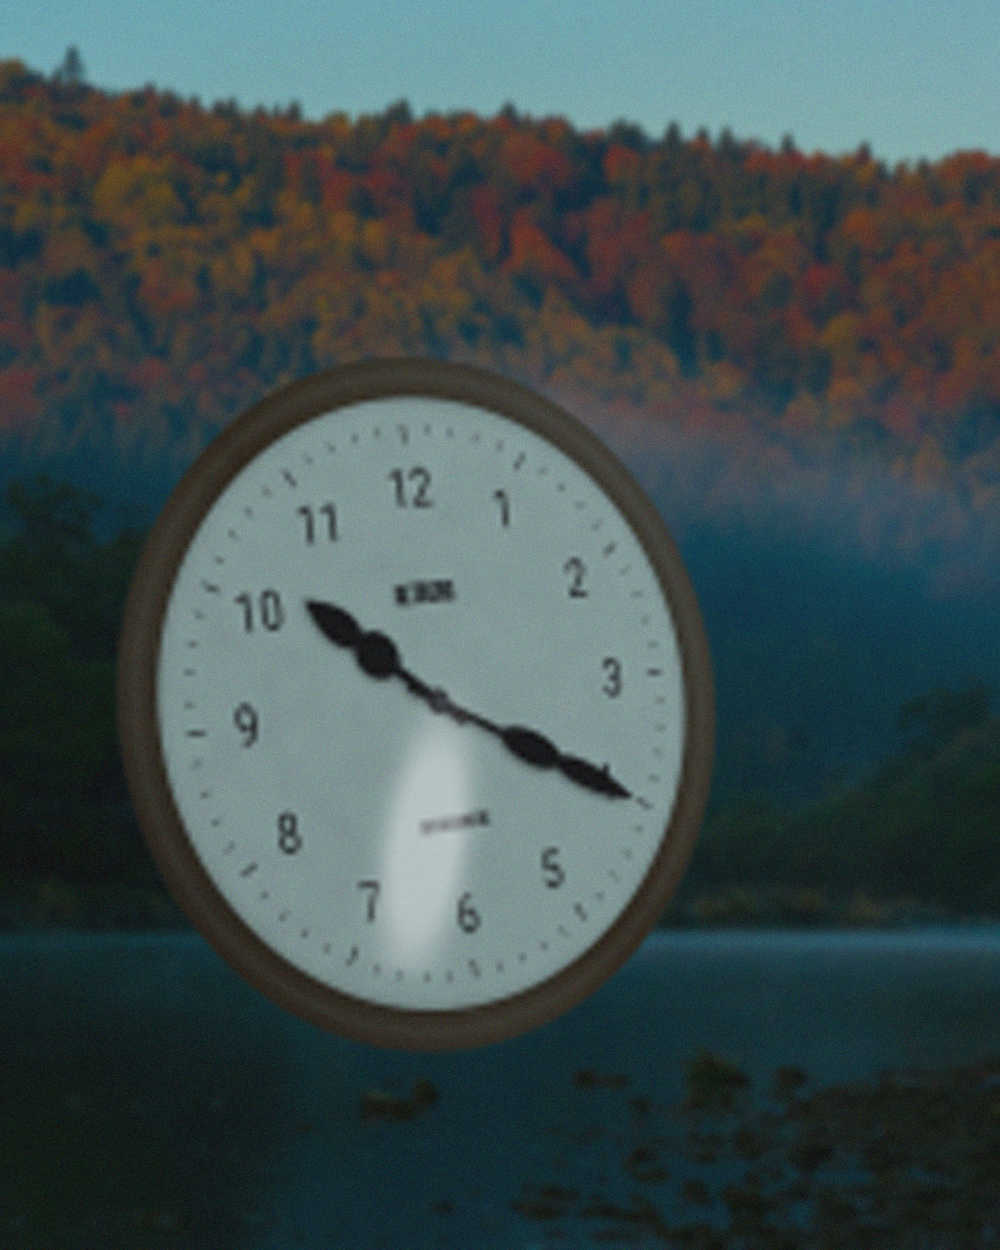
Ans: 10:20
